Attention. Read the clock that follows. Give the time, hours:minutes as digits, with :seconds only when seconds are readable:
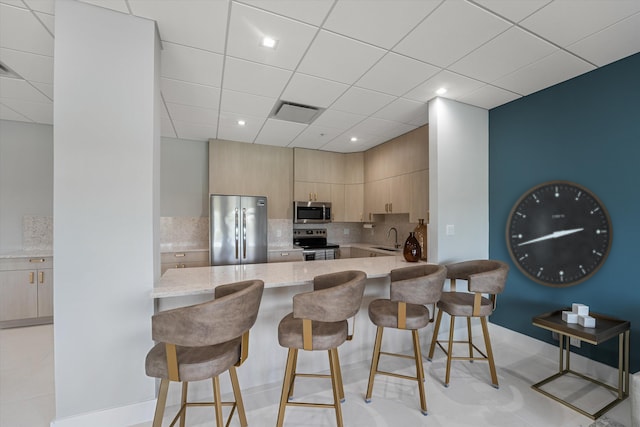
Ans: 2:43
